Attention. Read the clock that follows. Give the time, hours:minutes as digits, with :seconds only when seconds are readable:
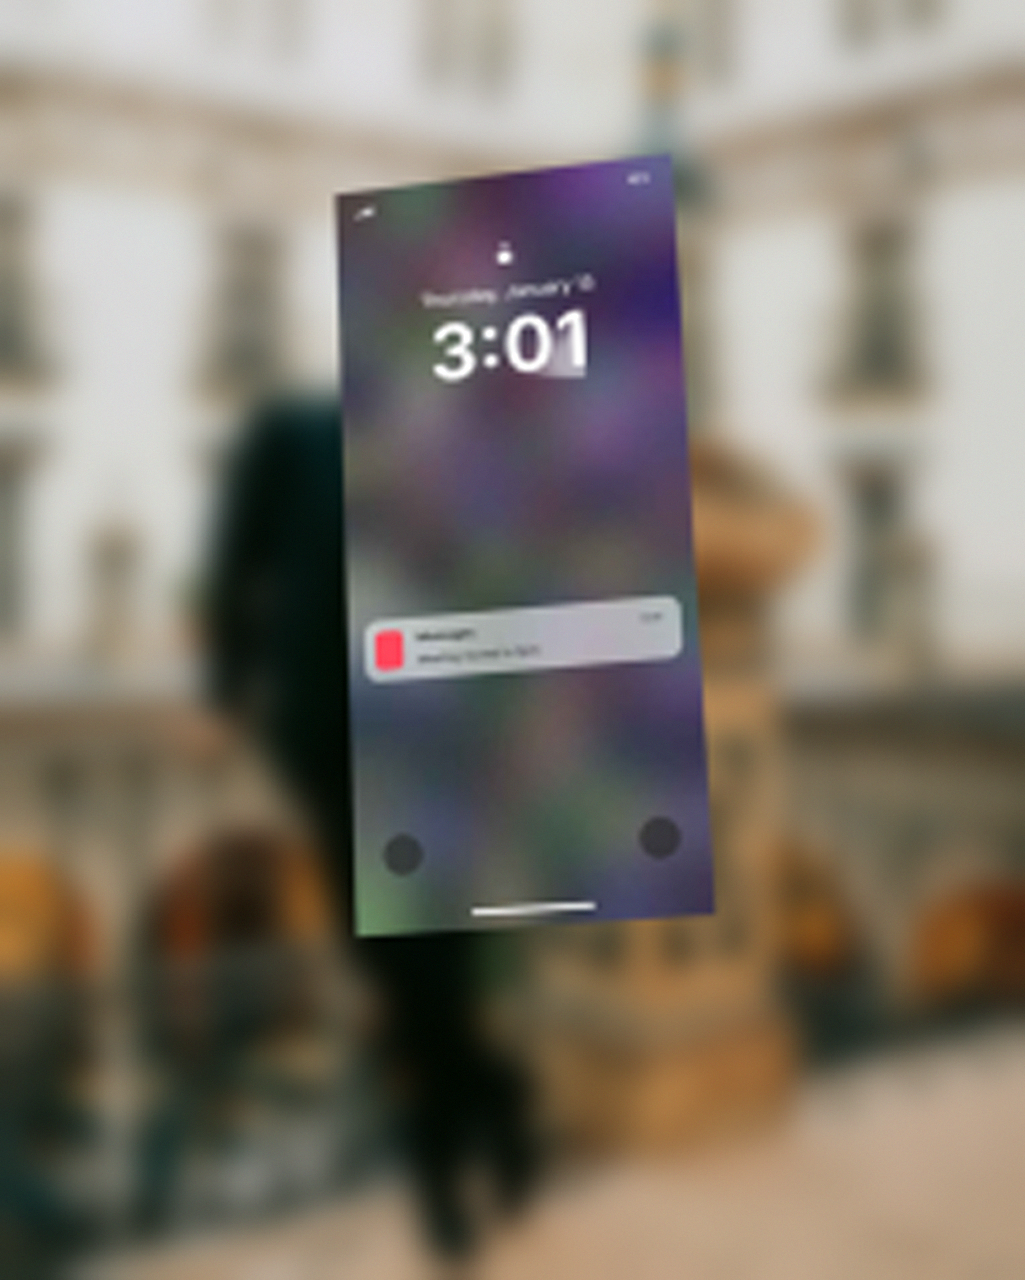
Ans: 3:01
